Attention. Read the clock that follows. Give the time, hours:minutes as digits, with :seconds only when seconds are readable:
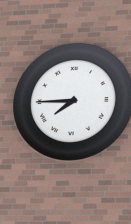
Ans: 7:45
